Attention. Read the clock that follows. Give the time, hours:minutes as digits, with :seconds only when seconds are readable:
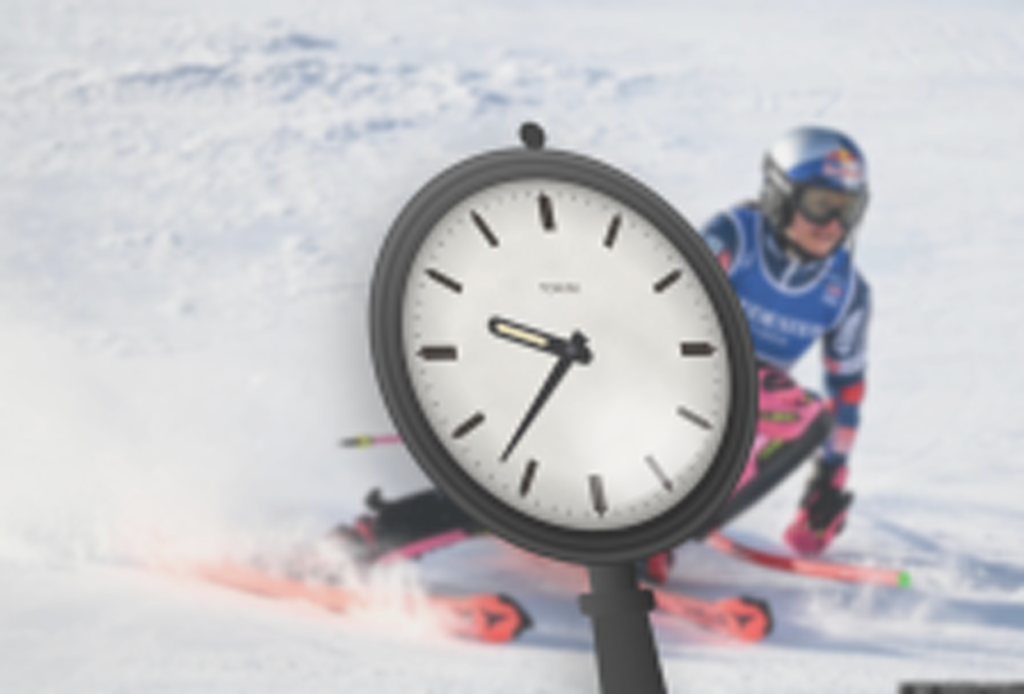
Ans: 9:37
